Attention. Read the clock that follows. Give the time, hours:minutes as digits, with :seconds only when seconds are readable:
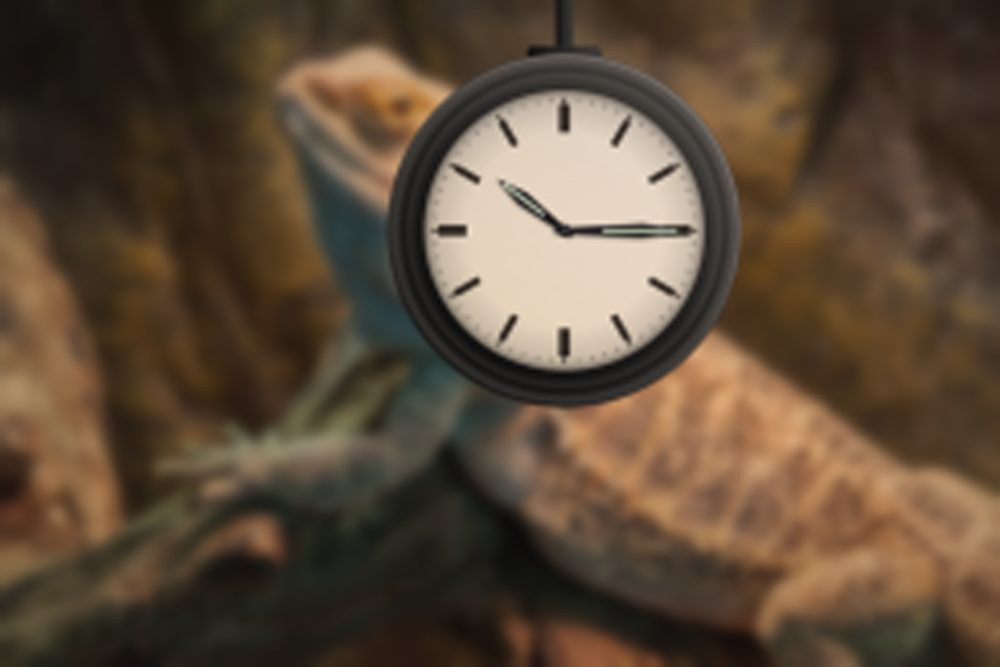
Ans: 10:15
